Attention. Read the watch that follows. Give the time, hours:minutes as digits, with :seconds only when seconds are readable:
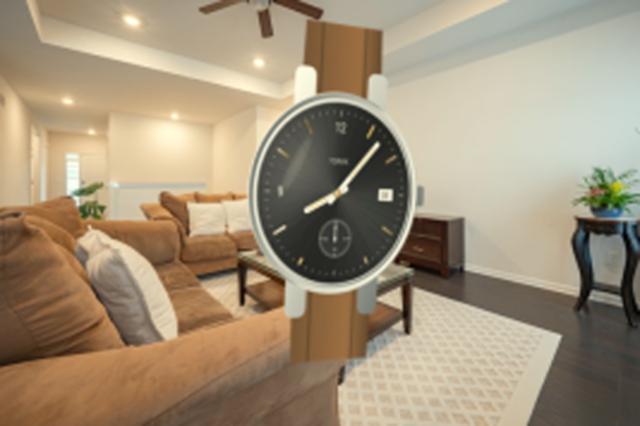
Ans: 8:07
